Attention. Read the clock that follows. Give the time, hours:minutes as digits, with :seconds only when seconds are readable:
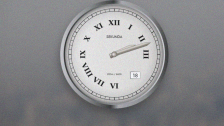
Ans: 2:12
